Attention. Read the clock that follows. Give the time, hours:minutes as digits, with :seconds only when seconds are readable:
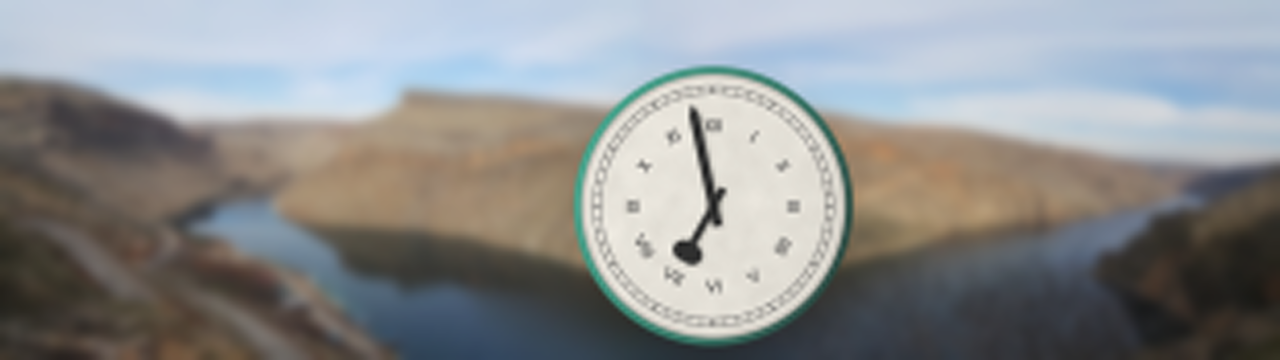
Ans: 6:58
